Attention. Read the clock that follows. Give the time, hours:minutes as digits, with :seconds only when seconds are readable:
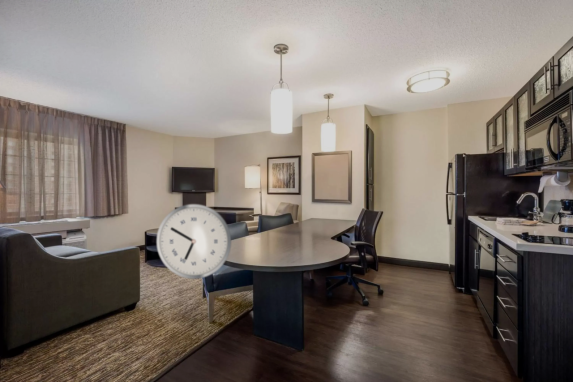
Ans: 6:50
